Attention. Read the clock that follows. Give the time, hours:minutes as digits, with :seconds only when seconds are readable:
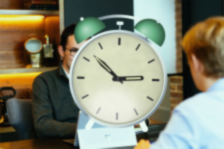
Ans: 2:52
